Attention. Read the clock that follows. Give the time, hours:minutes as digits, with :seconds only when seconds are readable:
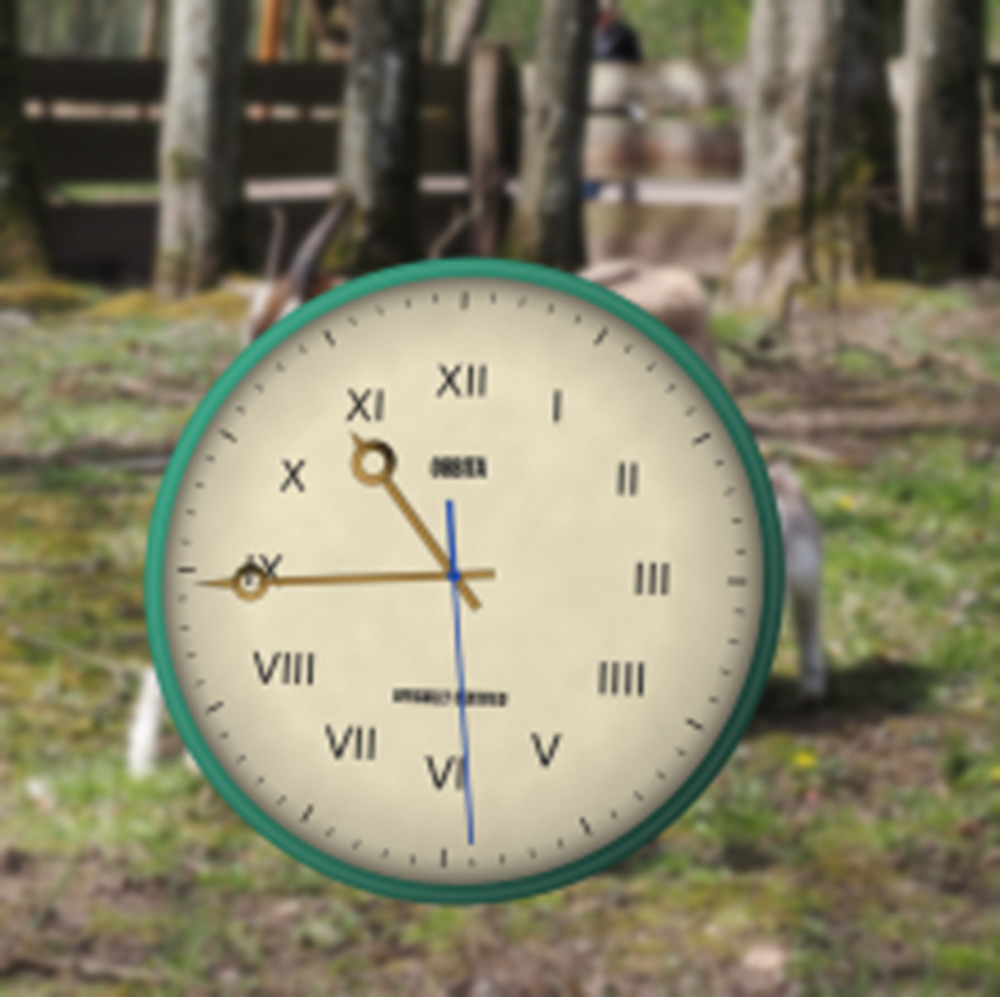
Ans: 10:44:29
